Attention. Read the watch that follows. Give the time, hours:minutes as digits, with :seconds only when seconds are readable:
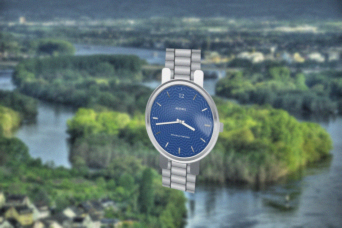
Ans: 3:43
